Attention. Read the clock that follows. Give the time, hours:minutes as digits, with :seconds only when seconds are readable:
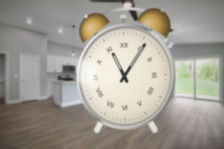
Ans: 11:06
